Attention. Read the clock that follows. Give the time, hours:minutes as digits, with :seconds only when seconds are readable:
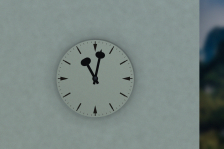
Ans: 11:02
